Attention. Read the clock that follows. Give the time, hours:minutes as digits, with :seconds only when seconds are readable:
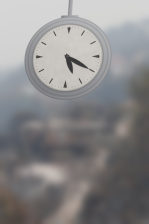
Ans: 5:20
